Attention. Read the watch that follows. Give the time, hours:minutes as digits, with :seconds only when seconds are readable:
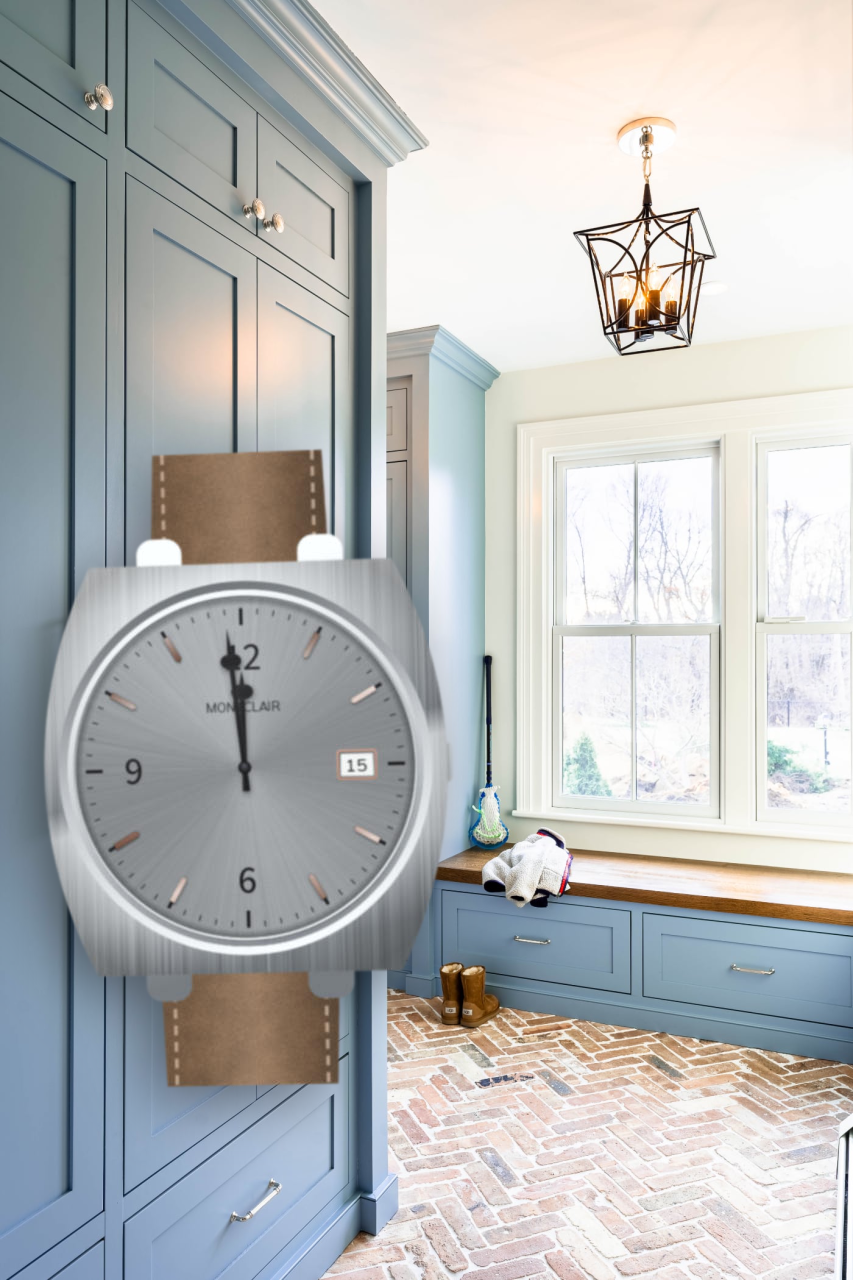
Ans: 11:59
